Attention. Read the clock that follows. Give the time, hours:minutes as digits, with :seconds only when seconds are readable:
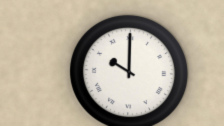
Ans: 10:00
